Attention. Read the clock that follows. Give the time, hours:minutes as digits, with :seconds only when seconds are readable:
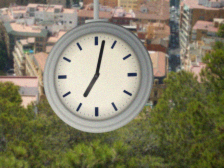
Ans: 7:02
